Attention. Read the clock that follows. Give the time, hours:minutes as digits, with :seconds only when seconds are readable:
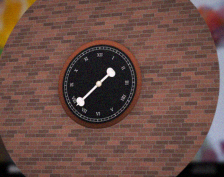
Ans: 1:38
